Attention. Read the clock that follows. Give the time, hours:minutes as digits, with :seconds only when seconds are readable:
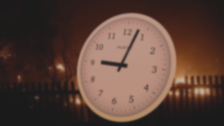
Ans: 9:03
